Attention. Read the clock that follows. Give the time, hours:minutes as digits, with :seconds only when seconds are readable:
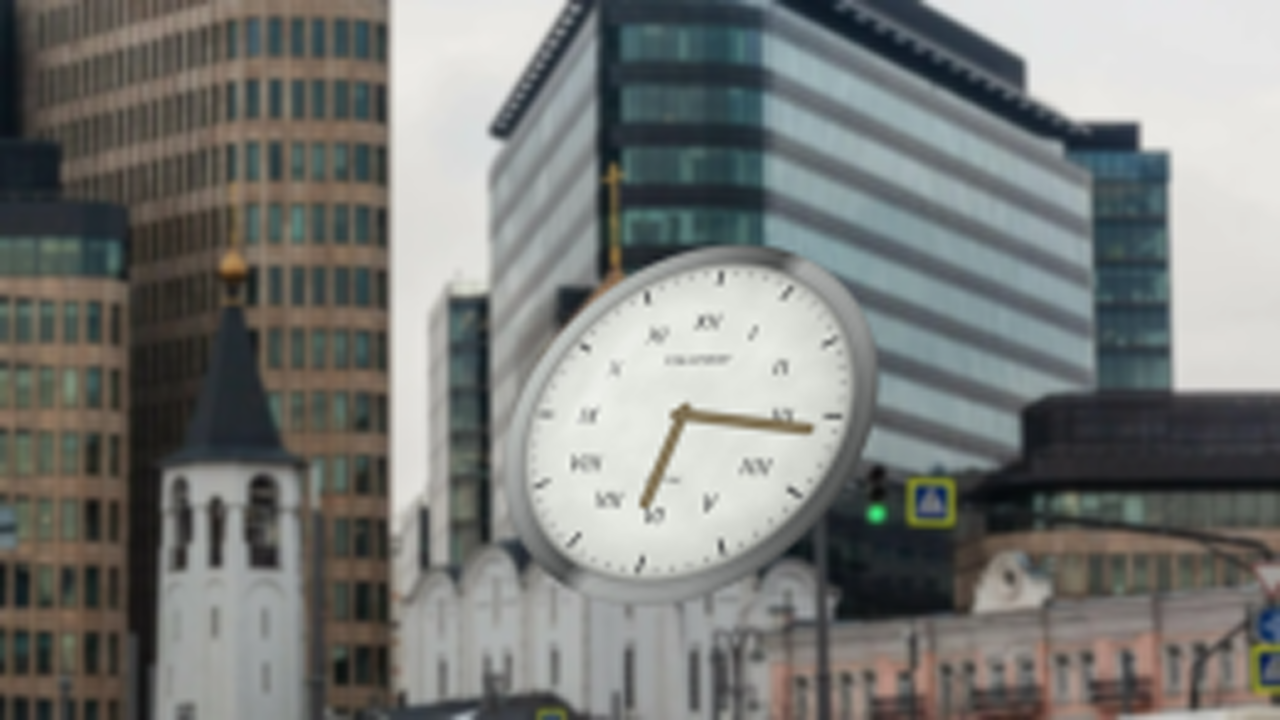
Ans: 6:16
